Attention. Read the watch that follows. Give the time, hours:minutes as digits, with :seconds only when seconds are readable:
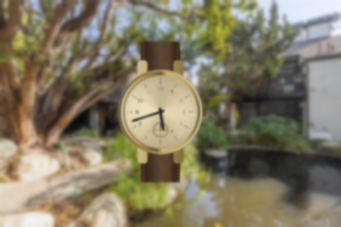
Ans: 5:42
